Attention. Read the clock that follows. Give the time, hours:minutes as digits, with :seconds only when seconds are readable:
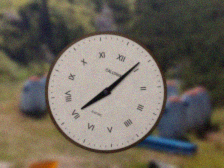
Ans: 7:04
